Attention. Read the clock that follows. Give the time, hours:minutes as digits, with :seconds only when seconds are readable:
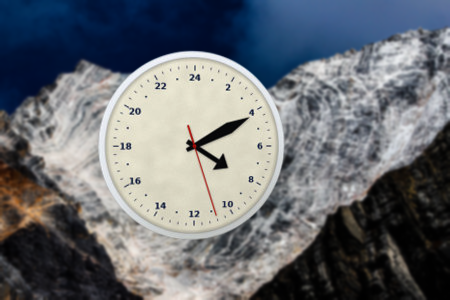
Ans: 8:10:27
